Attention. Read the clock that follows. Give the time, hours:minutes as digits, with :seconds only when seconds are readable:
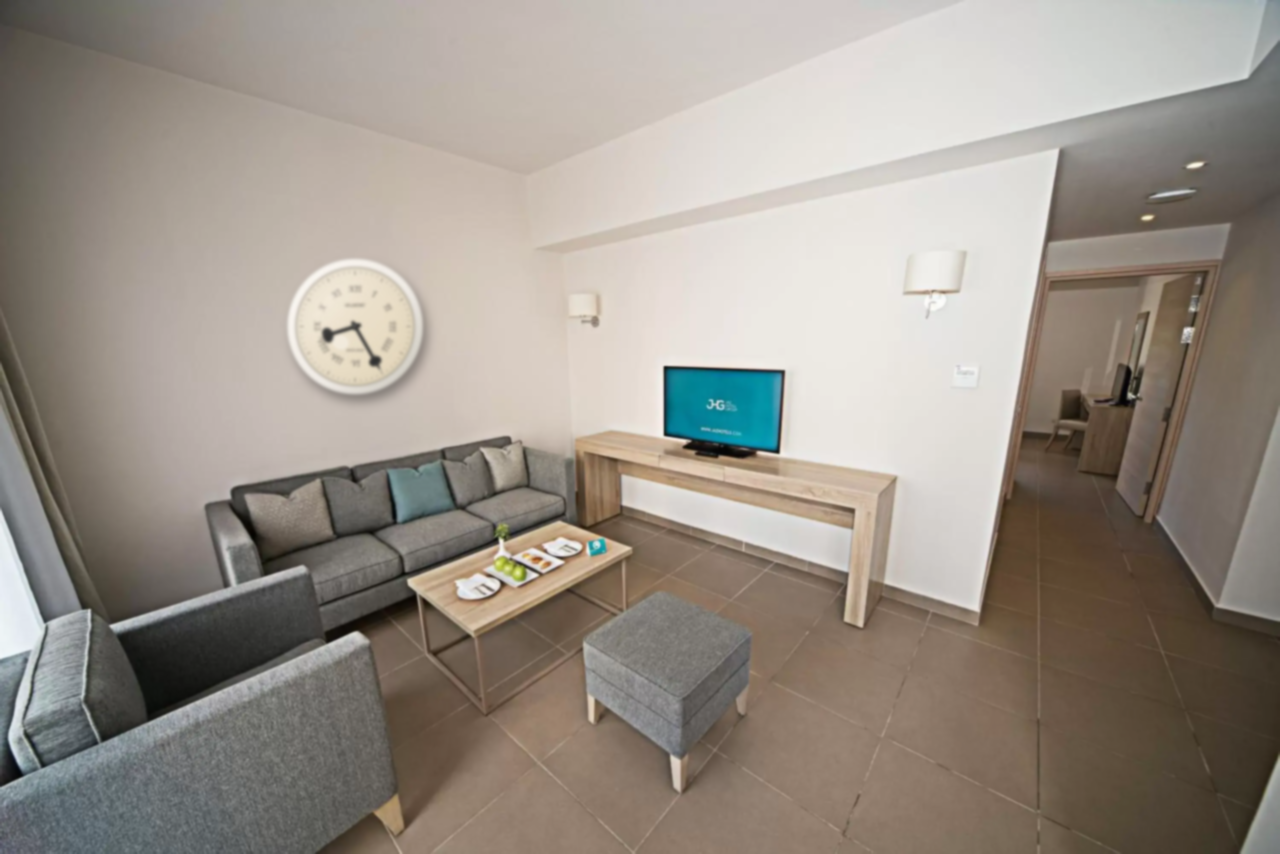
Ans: 8:25
